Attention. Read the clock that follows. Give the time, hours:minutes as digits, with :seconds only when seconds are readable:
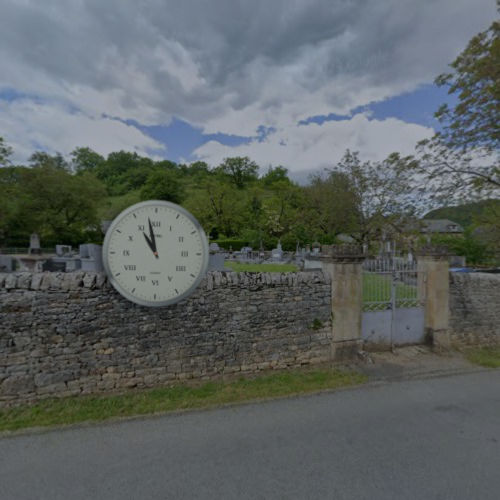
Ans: 10:58
